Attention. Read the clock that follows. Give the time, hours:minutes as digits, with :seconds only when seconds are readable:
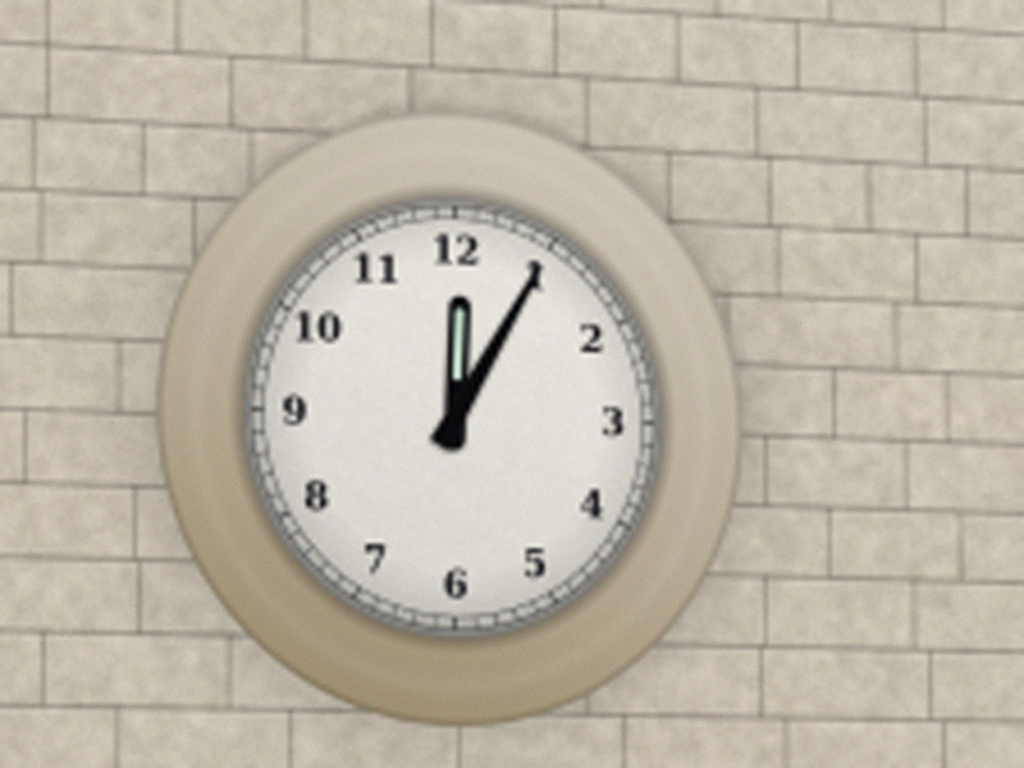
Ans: 12:05
